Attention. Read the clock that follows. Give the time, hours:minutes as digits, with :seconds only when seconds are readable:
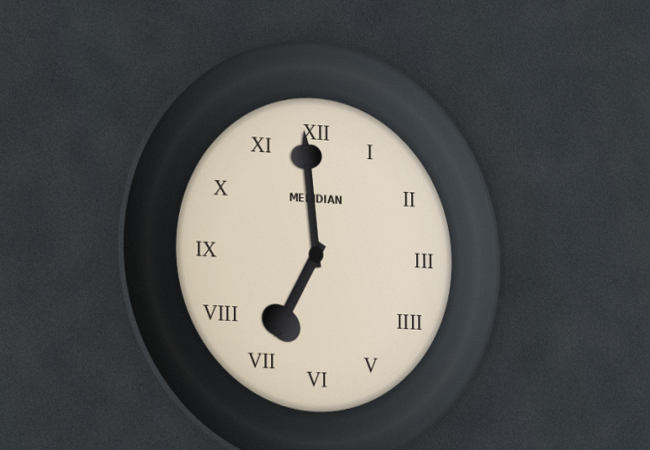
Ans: 6:59
